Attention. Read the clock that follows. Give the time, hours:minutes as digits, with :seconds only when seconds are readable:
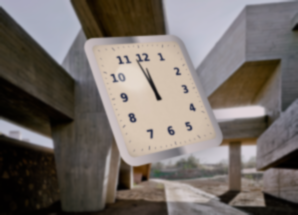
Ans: 11:58
